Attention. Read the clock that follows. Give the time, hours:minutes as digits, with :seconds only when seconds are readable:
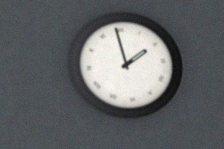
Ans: 1:59
